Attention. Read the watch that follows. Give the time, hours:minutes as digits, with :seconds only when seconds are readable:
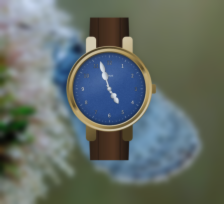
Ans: 4:57
